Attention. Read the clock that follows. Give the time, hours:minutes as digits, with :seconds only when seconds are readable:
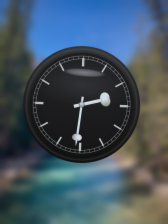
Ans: 2:31
